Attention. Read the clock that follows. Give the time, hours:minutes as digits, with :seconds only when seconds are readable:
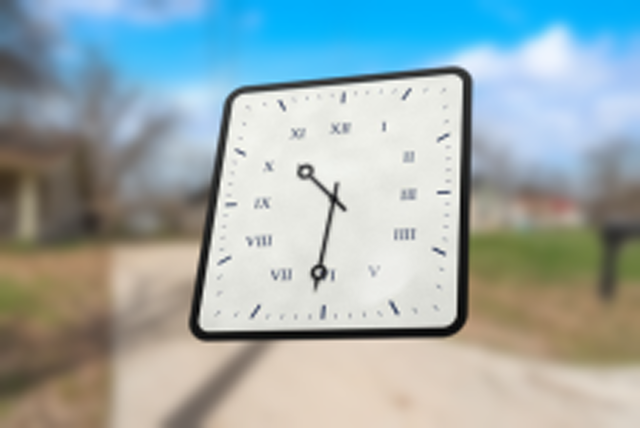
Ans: 10:31
